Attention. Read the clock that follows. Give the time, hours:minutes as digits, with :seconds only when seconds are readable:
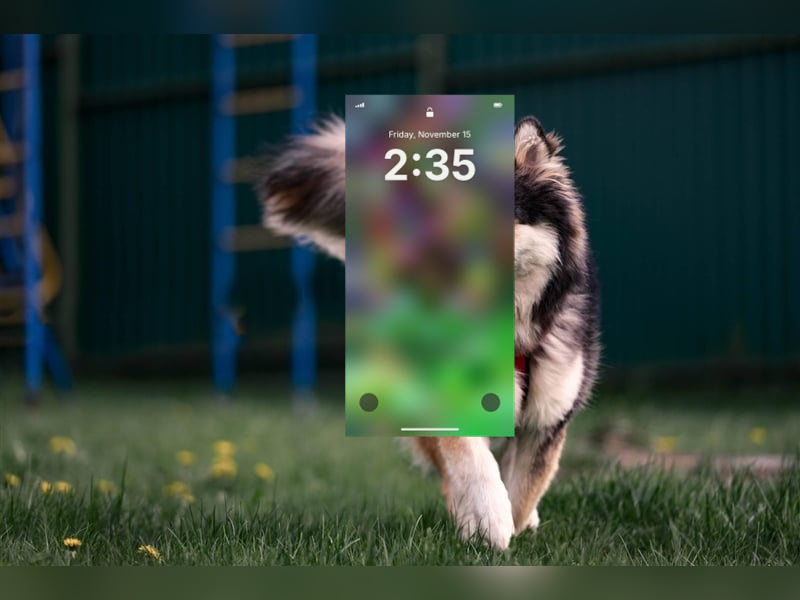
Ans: 2:35
